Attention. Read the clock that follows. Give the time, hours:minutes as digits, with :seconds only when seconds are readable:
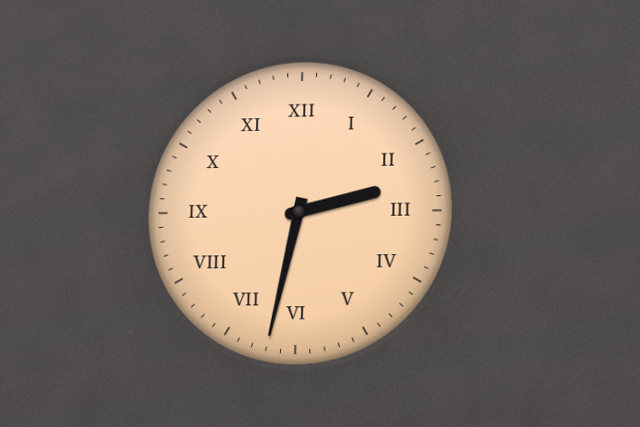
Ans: 2:32
